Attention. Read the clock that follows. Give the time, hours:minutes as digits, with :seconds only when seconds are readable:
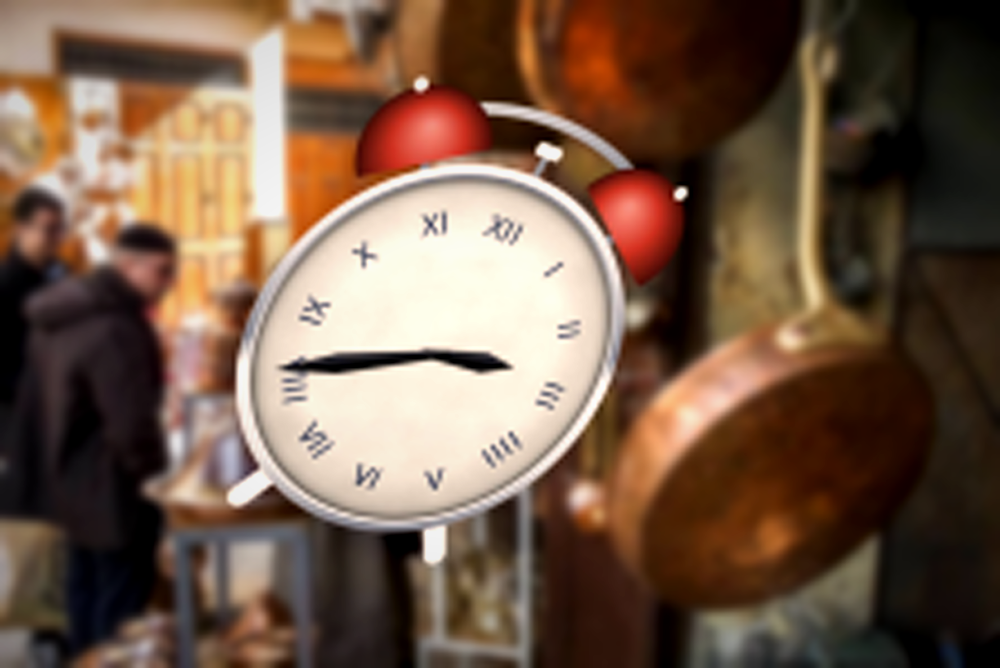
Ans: 2:41
